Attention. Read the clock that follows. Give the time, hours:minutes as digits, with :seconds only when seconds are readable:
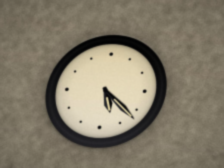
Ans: 5:22
